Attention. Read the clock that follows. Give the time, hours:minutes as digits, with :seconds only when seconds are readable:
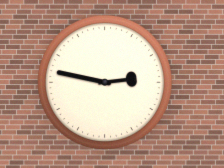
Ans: 2:47
